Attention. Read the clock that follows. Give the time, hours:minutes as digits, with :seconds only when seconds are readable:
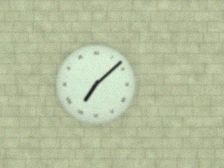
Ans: 7:08
